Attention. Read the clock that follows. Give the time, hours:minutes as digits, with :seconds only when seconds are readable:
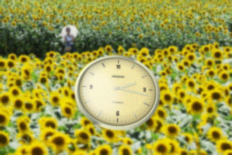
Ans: 2:17
